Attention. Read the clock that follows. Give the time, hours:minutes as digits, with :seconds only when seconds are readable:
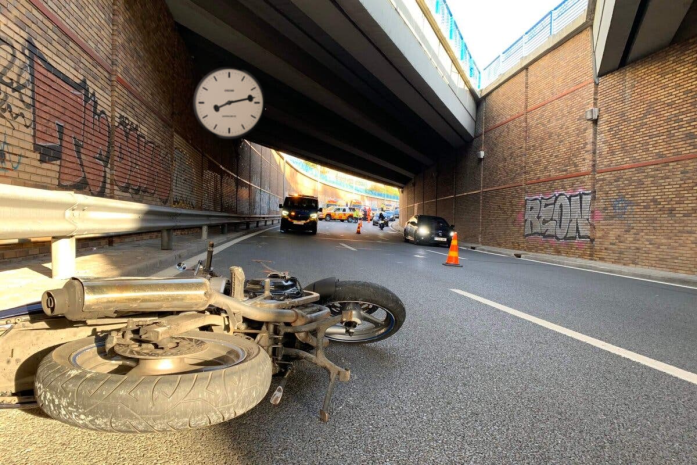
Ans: 8:13
